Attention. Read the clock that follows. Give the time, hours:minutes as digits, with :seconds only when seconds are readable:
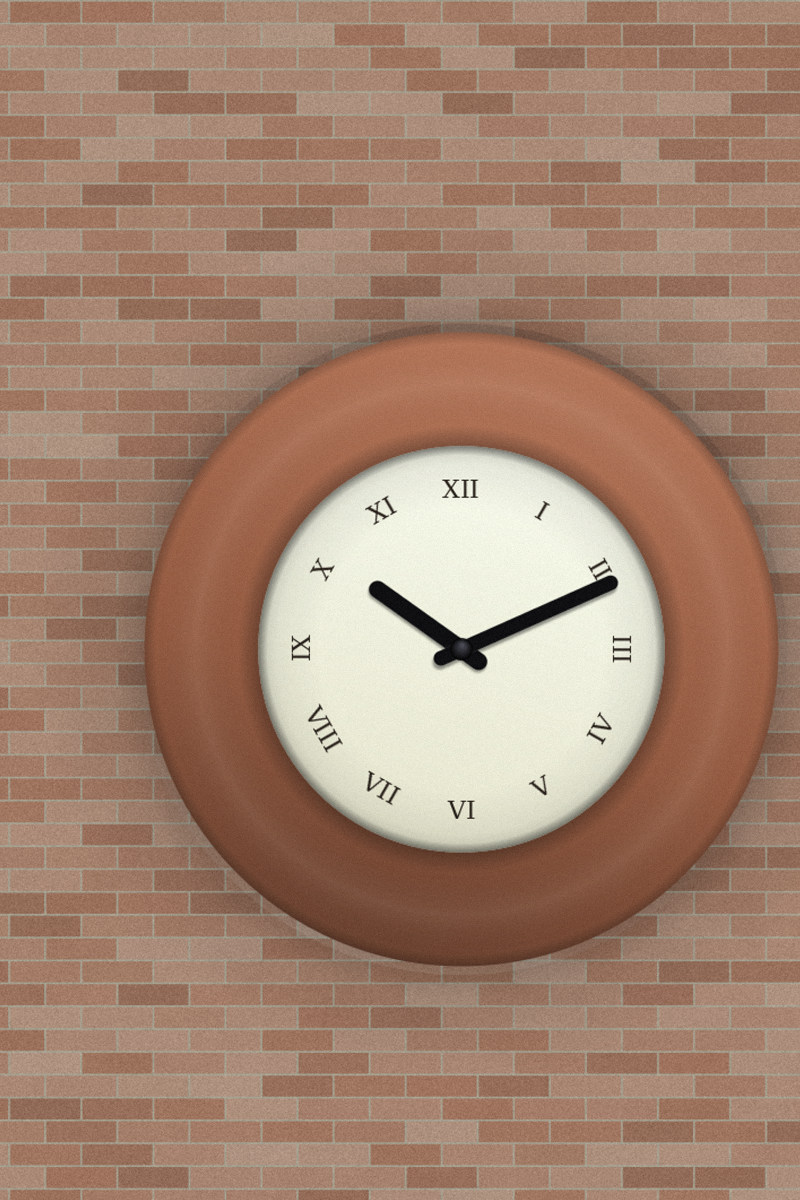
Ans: 10:11
